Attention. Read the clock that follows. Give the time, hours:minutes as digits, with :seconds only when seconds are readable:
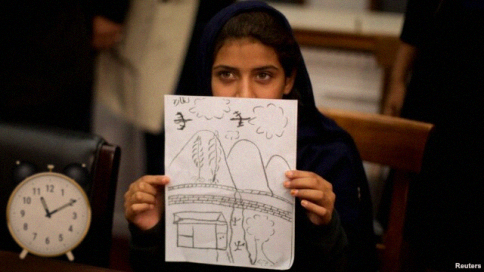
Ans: 11:10
